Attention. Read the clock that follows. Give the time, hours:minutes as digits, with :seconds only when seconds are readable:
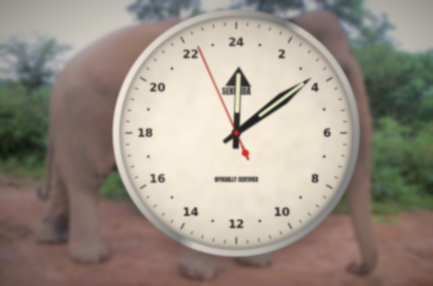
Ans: 0:08:56
